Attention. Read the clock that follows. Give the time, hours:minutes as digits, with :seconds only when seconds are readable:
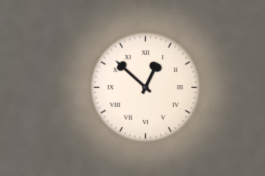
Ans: 12:52
